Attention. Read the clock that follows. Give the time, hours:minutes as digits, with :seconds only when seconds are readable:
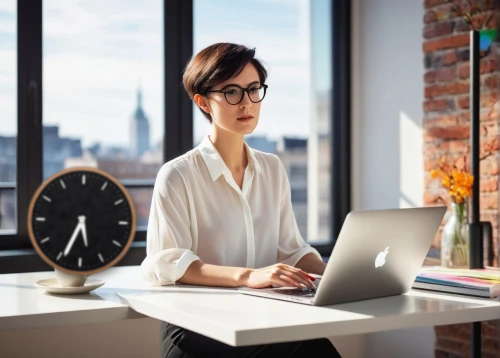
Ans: 5:34
